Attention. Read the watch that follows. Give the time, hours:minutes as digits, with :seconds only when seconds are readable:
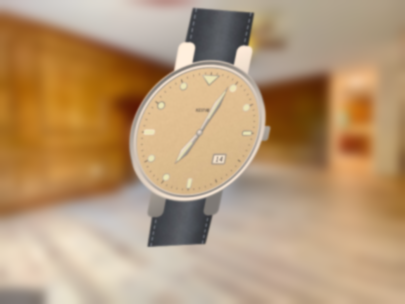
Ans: 7:04
